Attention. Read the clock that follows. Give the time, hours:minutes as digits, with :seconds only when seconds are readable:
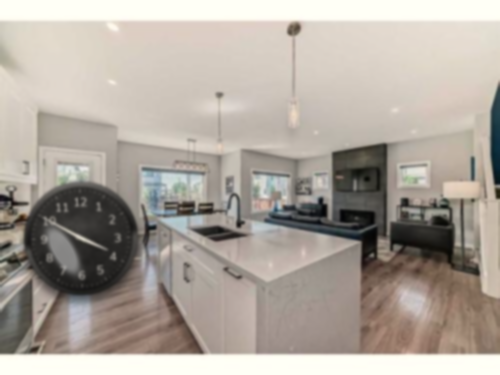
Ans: 3:50
